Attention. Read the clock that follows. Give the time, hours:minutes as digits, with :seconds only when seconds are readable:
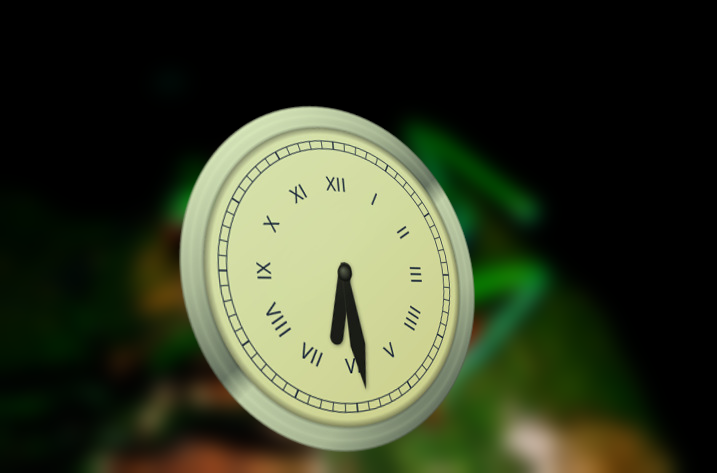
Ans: 6:29
